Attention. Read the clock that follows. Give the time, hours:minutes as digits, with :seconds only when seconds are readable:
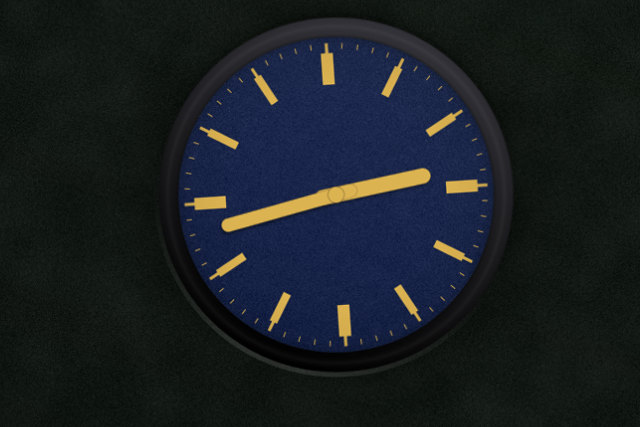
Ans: 2:43
